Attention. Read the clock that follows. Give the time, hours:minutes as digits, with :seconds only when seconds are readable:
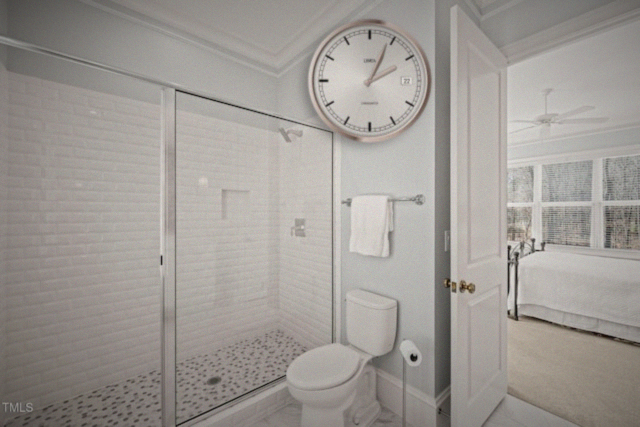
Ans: 2:04
